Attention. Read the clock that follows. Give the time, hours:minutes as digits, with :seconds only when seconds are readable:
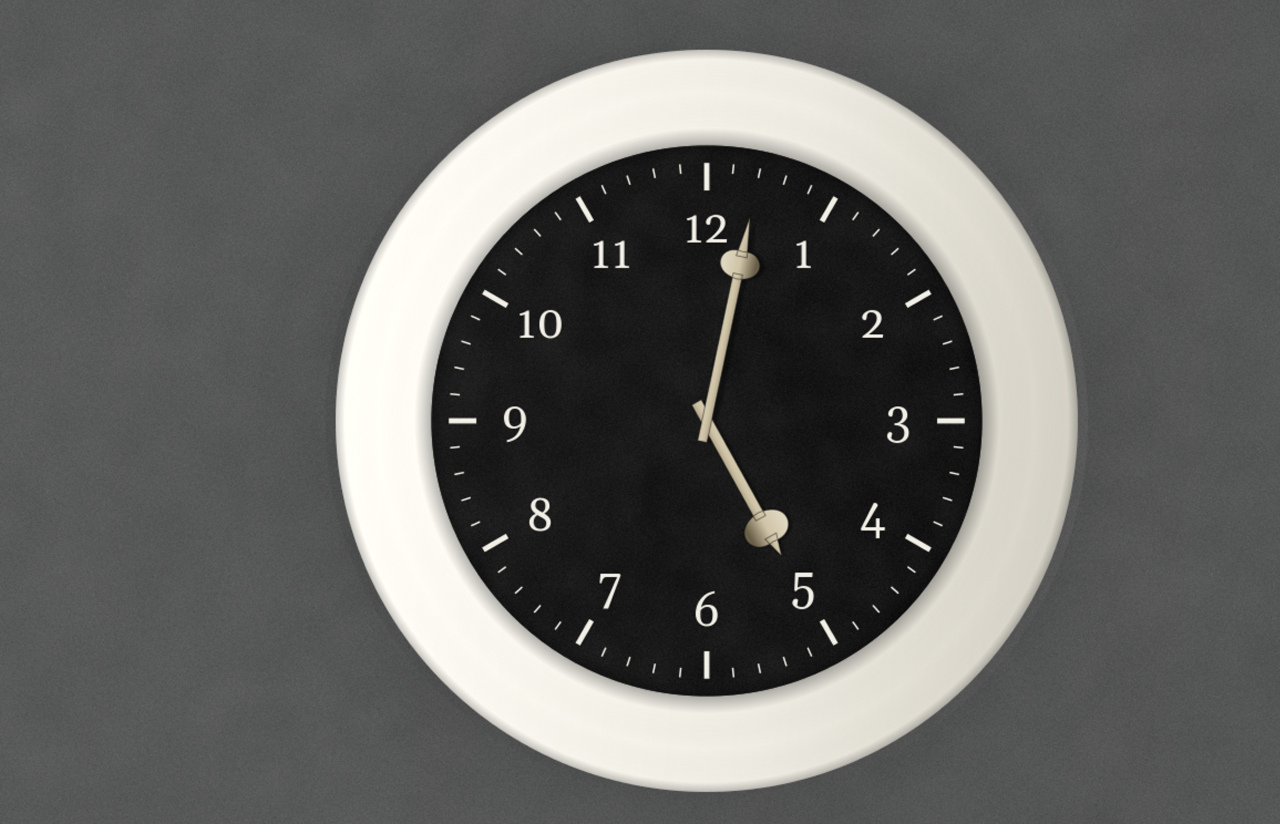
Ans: 5:02
